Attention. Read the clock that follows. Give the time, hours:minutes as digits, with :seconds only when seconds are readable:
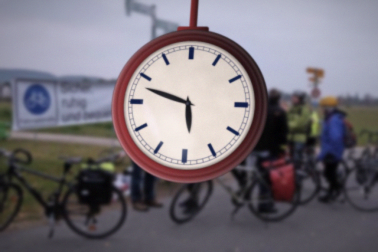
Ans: 5:48
